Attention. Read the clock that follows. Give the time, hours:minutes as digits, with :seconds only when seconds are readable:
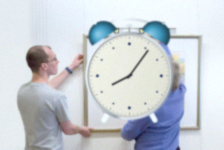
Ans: 8:06
